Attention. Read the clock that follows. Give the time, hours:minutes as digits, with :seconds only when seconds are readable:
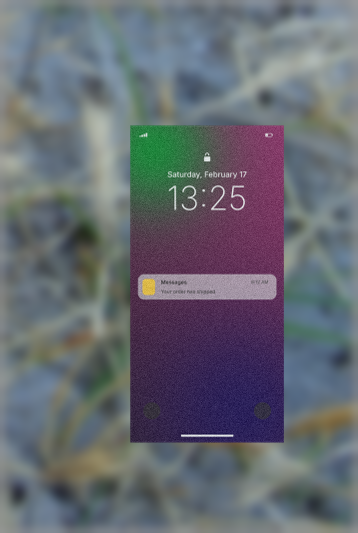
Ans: 13:25
